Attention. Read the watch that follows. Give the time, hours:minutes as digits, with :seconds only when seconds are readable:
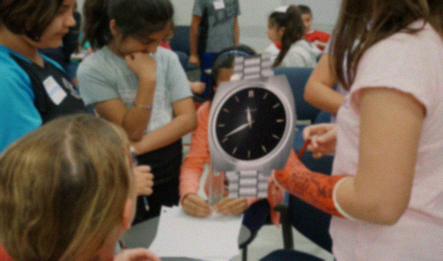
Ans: 11:41
